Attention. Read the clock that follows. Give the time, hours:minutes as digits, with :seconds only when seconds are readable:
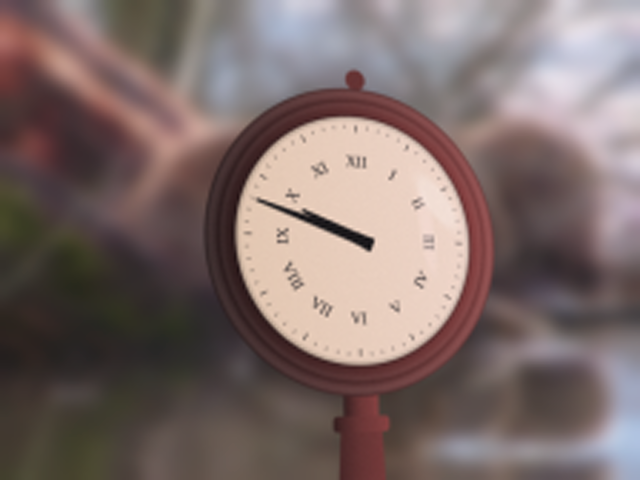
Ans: 9:48
